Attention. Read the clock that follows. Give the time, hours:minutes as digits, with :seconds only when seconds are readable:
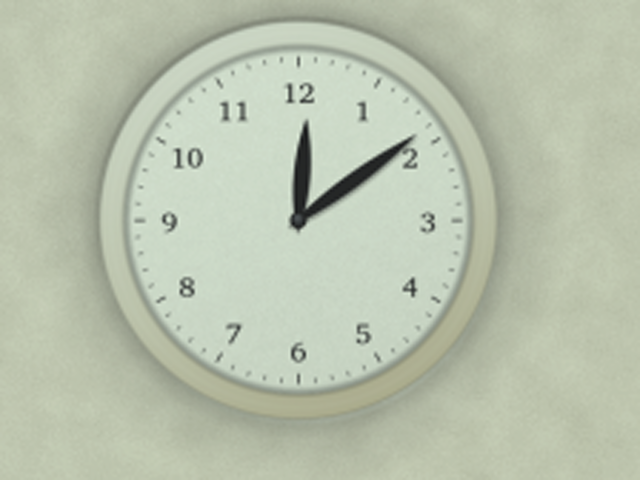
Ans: 12:09
